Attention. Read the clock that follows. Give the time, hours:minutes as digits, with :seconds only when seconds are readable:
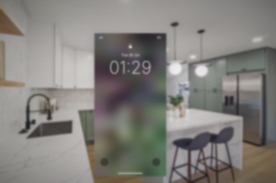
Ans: 1:29
